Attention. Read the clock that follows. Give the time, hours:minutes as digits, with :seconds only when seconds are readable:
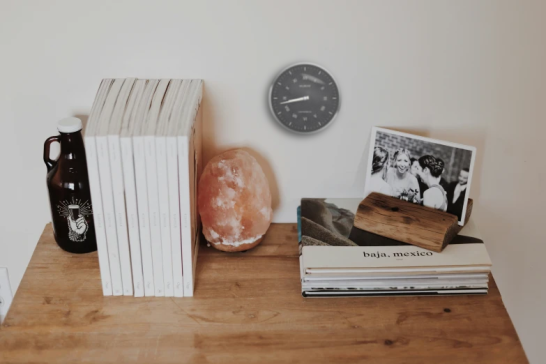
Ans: 8:43
